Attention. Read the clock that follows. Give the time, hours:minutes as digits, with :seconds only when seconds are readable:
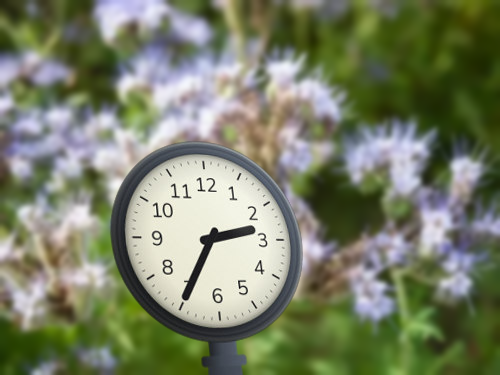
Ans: 2:35
